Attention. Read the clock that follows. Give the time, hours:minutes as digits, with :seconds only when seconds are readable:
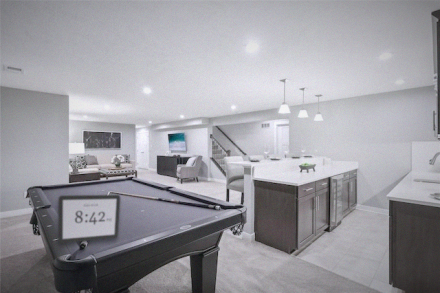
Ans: 8:42
